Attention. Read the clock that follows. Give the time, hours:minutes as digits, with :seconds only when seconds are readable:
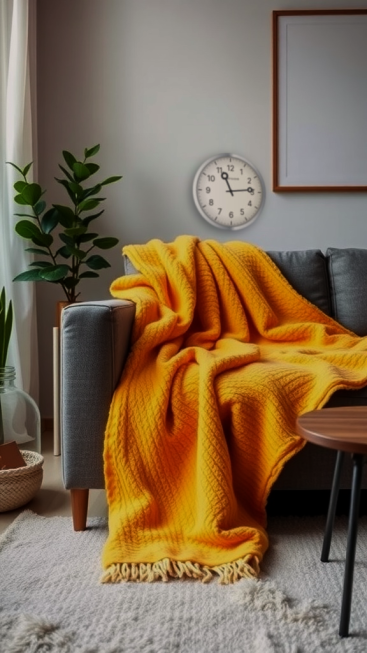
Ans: 11:14
